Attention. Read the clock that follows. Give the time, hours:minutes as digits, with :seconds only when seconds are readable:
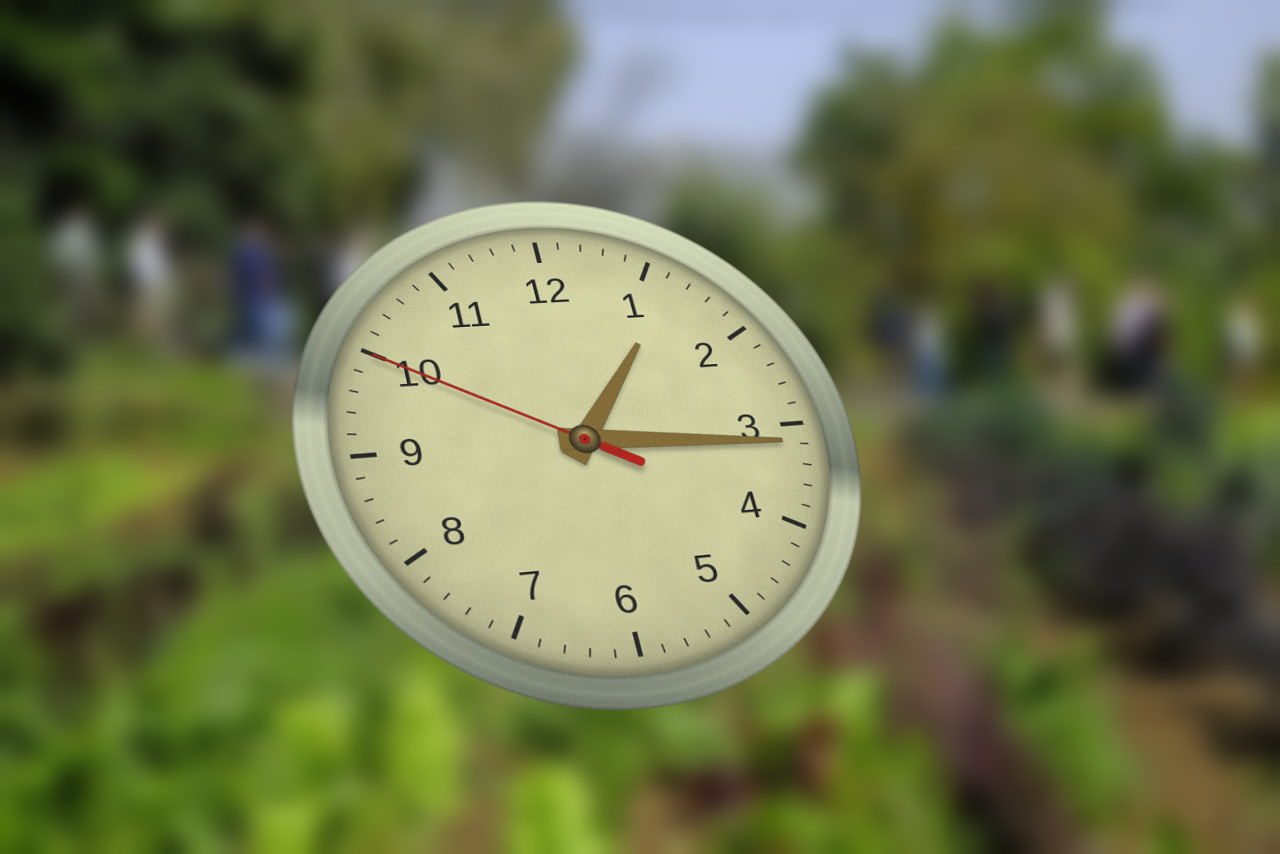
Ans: 1:15:50
